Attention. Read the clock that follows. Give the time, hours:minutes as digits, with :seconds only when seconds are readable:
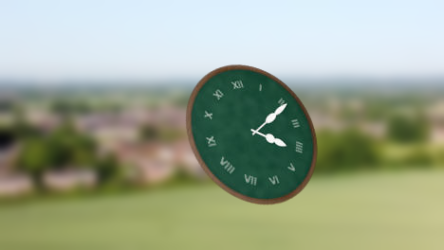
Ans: 4:11
